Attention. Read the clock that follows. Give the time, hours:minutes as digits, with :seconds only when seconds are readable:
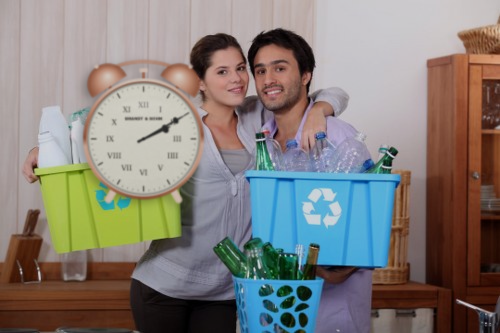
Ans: 2:10
